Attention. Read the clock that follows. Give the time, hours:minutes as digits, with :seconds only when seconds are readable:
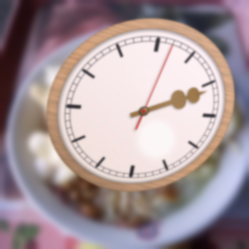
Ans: 2:11:02
